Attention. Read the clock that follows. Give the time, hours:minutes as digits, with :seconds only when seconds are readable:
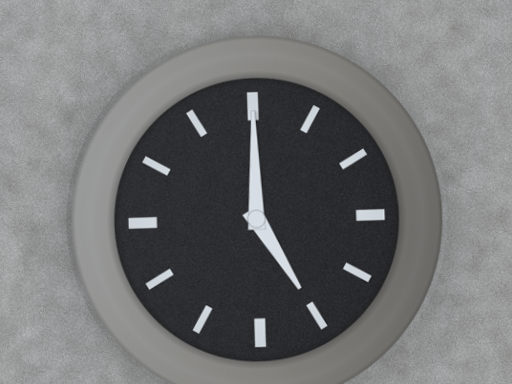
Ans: 5:00
